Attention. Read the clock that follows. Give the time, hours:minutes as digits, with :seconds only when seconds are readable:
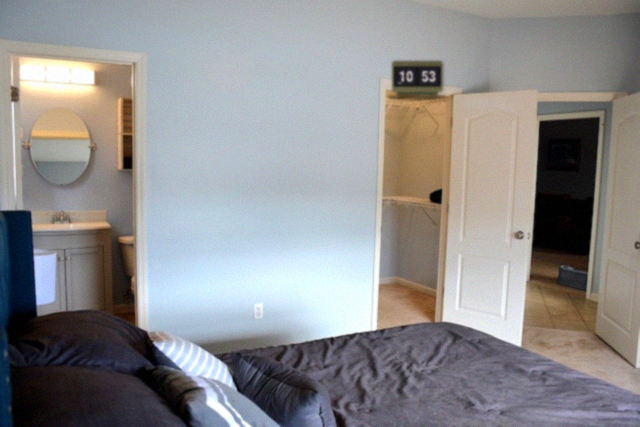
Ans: 10:53
